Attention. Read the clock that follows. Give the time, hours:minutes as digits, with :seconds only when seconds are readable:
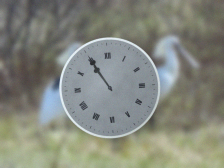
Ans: 10:55
